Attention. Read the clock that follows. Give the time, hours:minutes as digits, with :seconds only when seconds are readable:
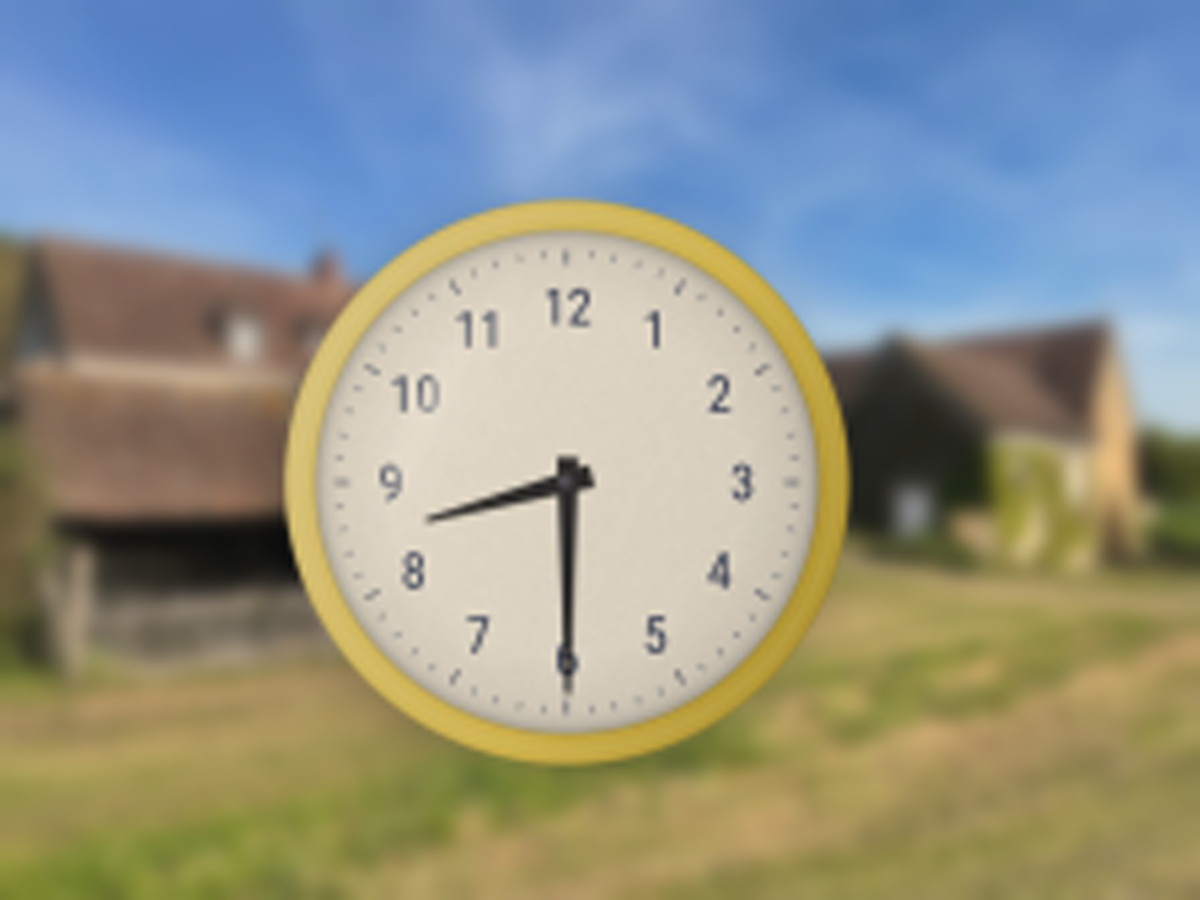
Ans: 8:30
